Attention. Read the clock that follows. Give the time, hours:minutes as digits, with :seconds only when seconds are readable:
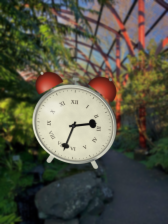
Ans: 2:33
